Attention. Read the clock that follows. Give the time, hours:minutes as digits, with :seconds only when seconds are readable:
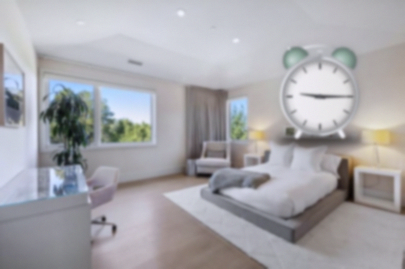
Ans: 9:15
